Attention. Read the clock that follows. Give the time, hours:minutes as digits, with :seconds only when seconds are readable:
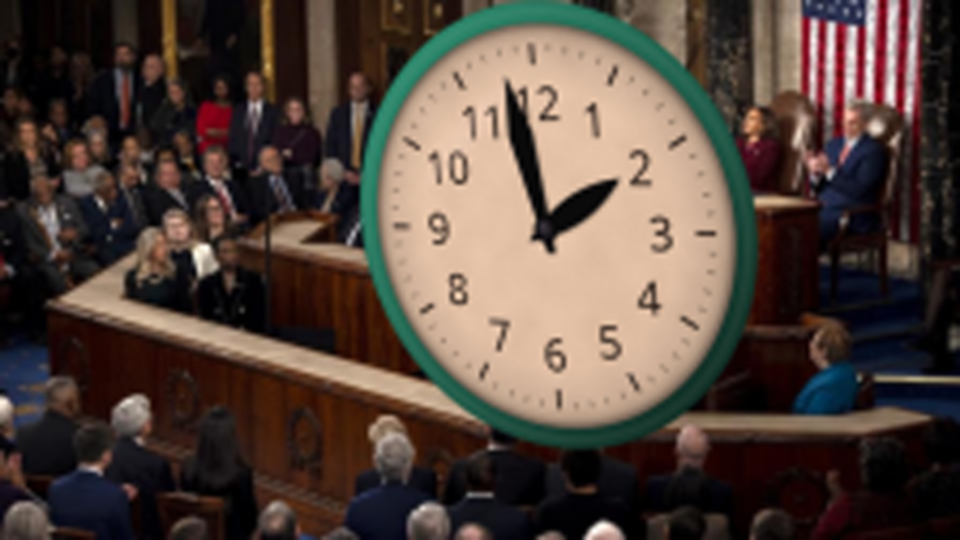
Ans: 1:58
